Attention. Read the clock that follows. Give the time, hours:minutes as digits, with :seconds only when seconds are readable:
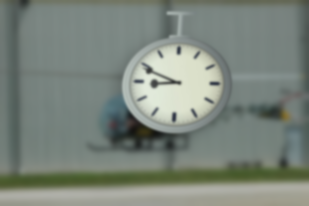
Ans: 8:49
